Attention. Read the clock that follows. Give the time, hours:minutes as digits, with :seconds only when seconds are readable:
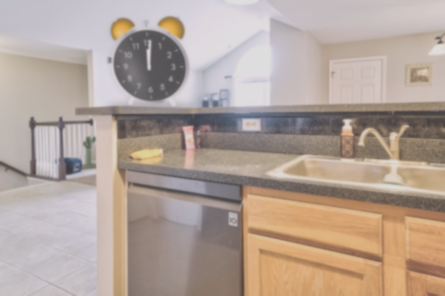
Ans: 12:01
